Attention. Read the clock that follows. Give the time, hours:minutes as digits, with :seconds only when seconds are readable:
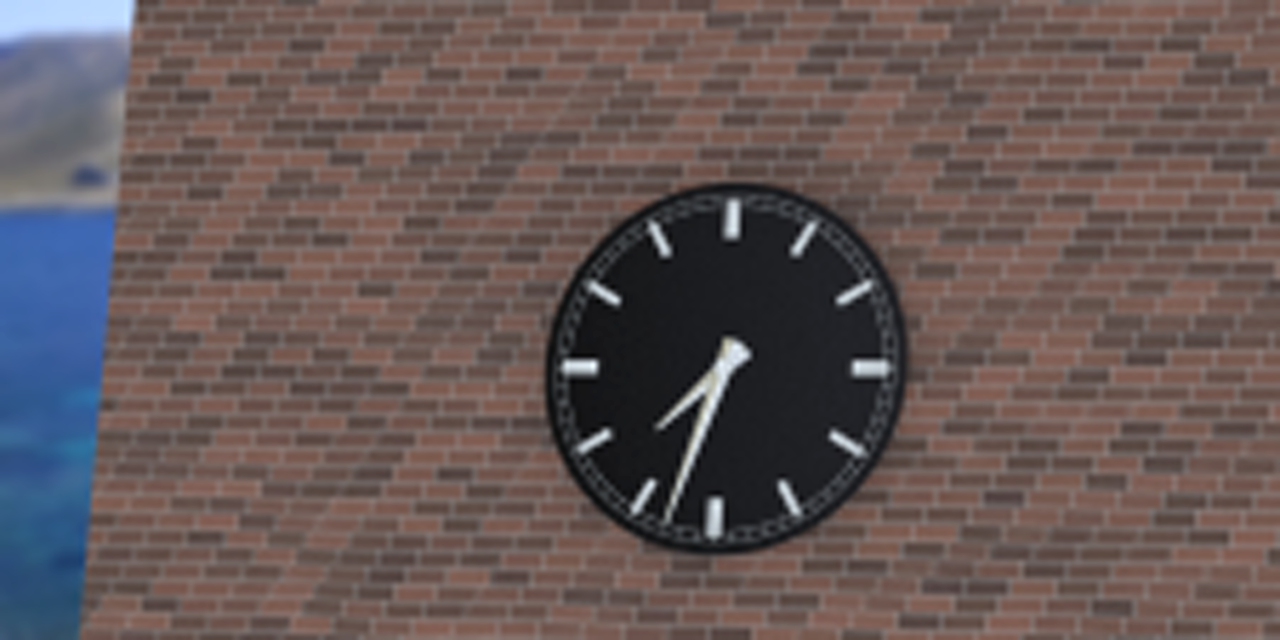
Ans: 7:33
